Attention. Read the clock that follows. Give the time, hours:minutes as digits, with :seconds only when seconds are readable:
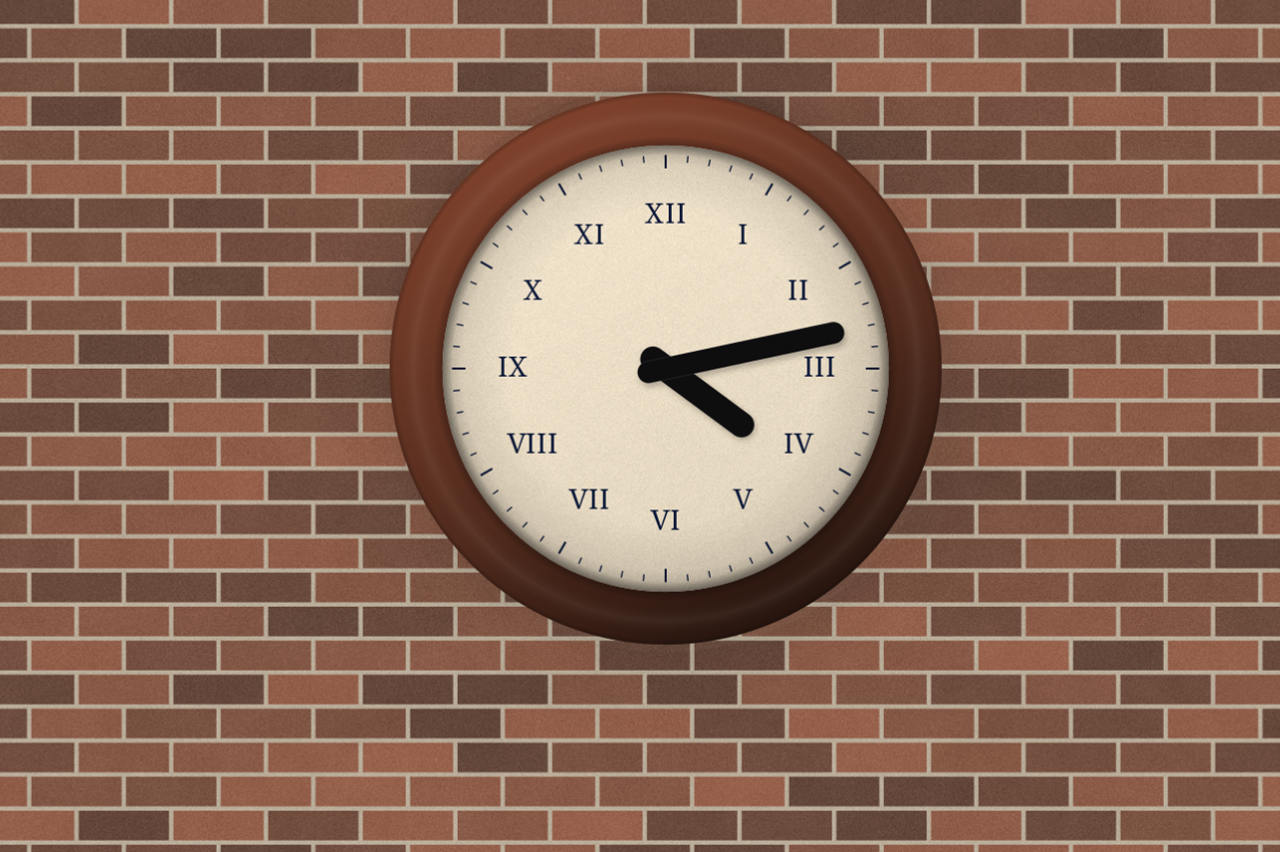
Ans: 4:13
